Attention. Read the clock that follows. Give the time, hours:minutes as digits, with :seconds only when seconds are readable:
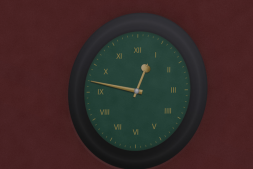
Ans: 12:47
